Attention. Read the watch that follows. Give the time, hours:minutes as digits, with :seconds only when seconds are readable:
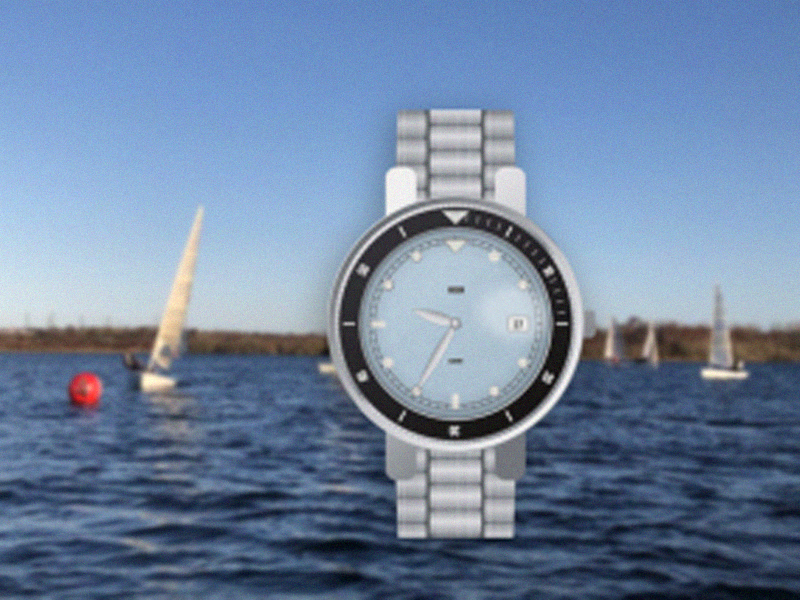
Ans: 9:35
